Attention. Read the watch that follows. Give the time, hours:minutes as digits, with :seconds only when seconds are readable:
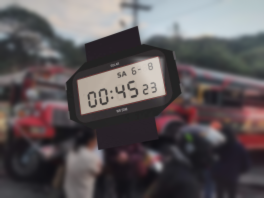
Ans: 0:45:23
